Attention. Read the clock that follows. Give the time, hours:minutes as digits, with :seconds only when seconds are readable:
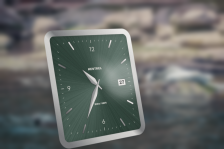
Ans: 10:35
